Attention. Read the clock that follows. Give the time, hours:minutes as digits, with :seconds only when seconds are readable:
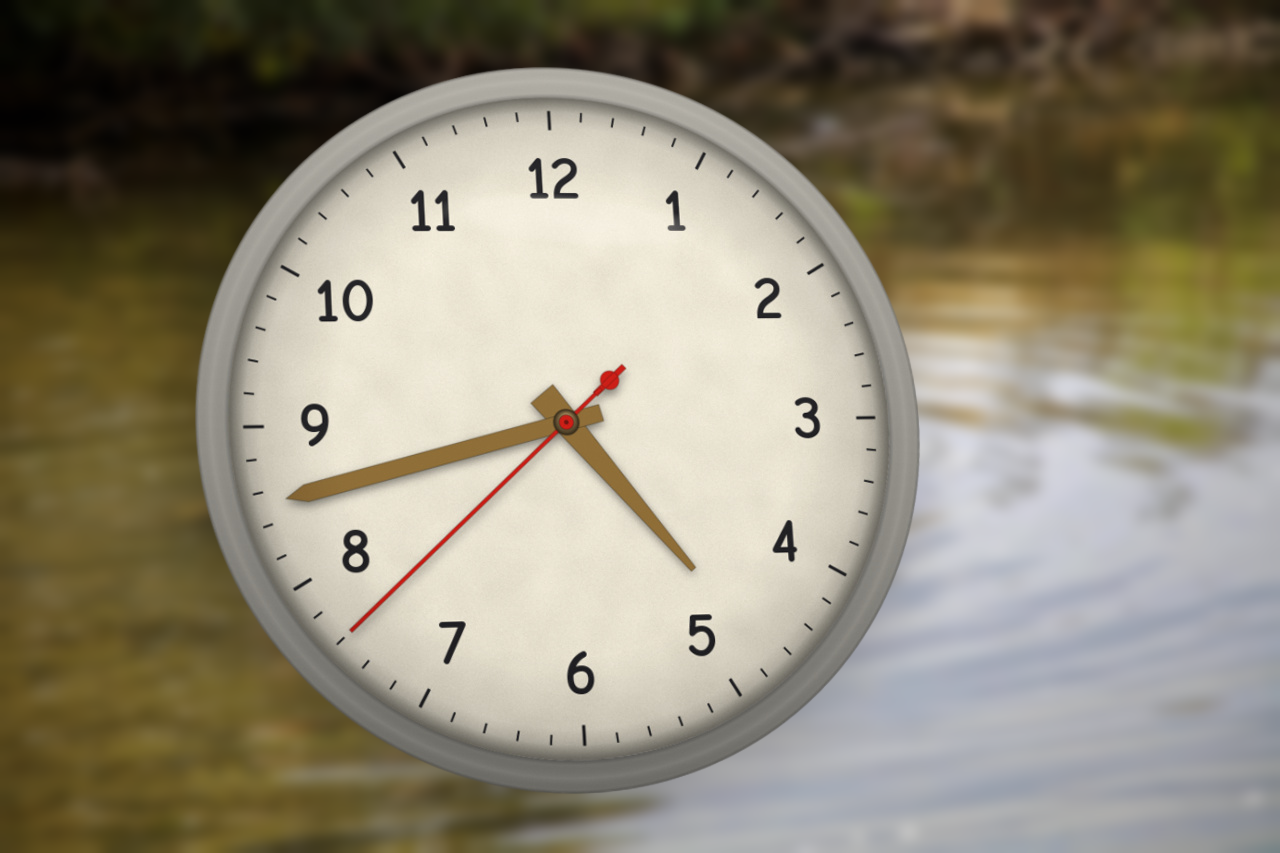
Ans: 4:42:38
